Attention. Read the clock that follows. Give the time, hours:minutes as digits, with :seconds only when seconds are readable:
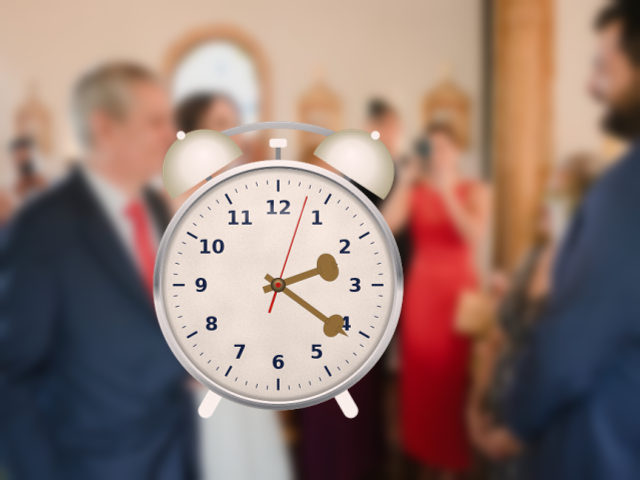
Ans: 2:21:03
